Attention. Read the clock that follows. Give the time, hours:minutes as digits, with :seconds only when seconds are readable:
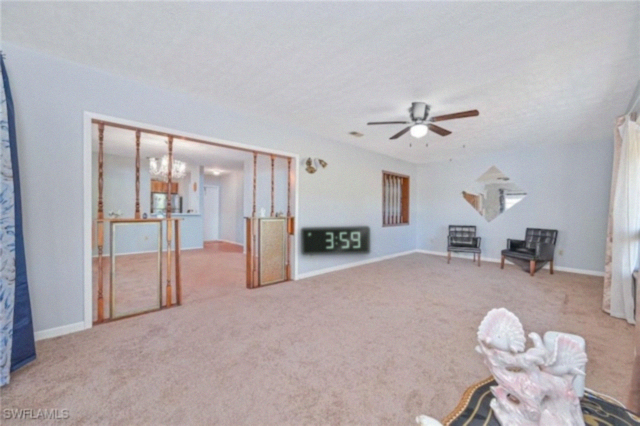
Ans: 3:59
